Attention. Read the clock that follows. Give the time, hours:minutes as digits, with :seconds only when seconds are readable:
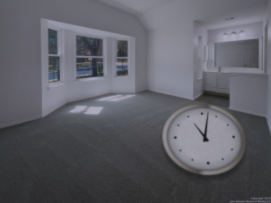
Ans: 11:02
